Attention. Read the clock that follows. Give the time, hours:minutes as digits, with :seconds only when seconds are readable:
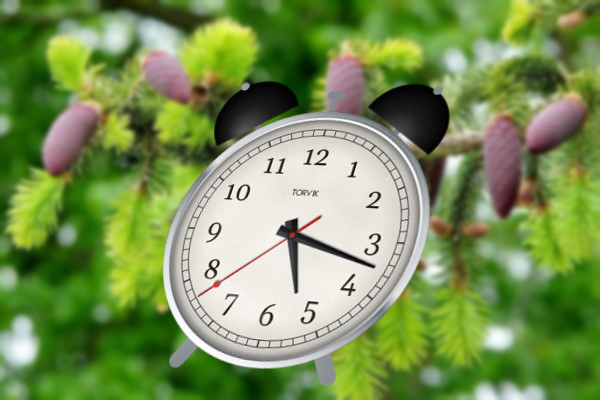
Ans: 5:17:38
